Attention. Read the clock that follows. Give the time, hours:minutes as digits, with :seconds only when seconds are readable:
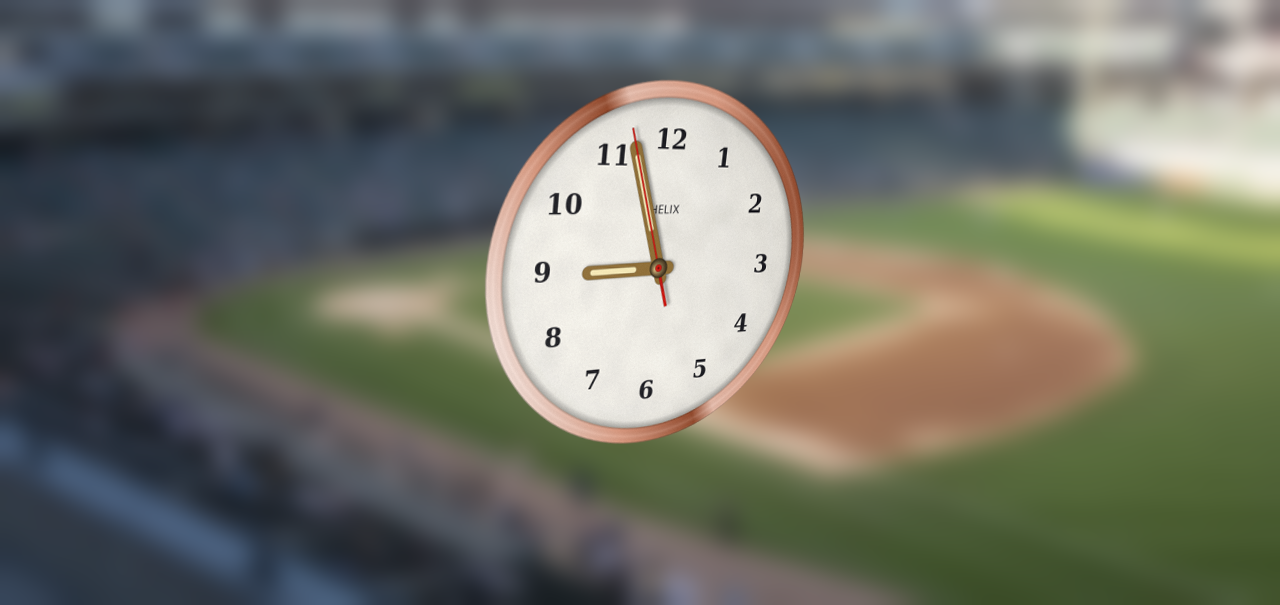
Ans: 8:56:57
